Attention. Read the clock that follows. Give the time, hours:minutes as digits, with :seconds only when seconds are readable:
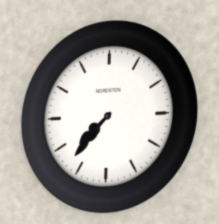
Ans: 7:37
